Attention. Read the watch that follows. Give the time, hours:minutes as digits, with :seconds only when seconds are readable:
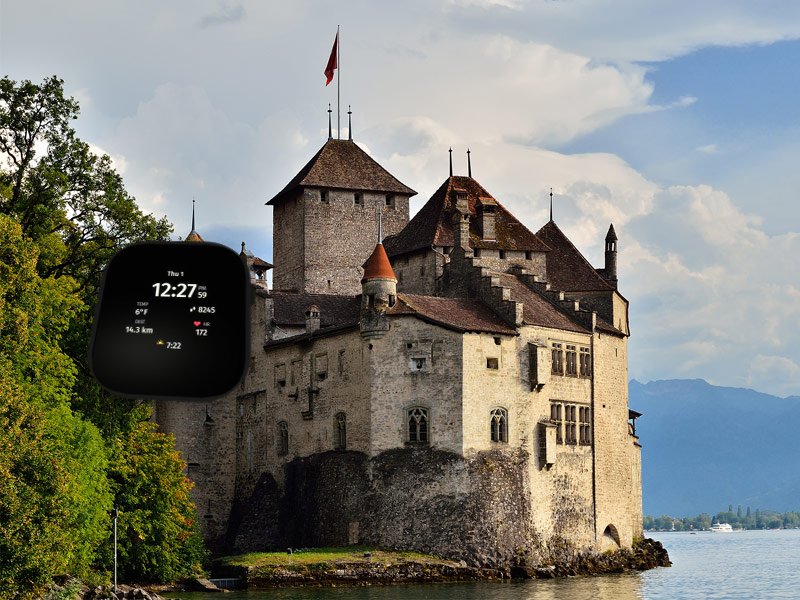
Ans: 12:27:59
